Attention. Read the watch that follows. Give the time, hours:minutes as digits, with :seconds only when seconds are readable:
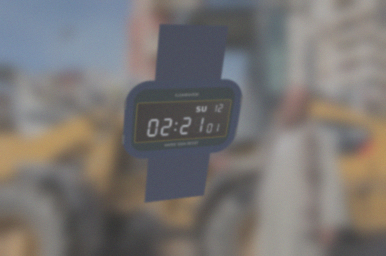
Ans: 2:21
